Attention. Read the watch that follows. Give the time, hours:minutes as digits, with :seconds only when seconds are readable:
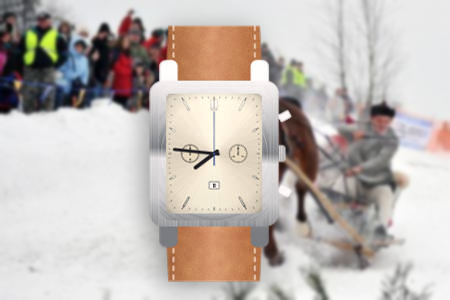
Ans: 7:46
